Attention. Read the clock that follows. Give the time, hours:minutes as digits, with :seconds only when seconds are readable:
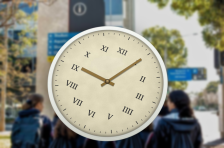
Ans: 9:05
